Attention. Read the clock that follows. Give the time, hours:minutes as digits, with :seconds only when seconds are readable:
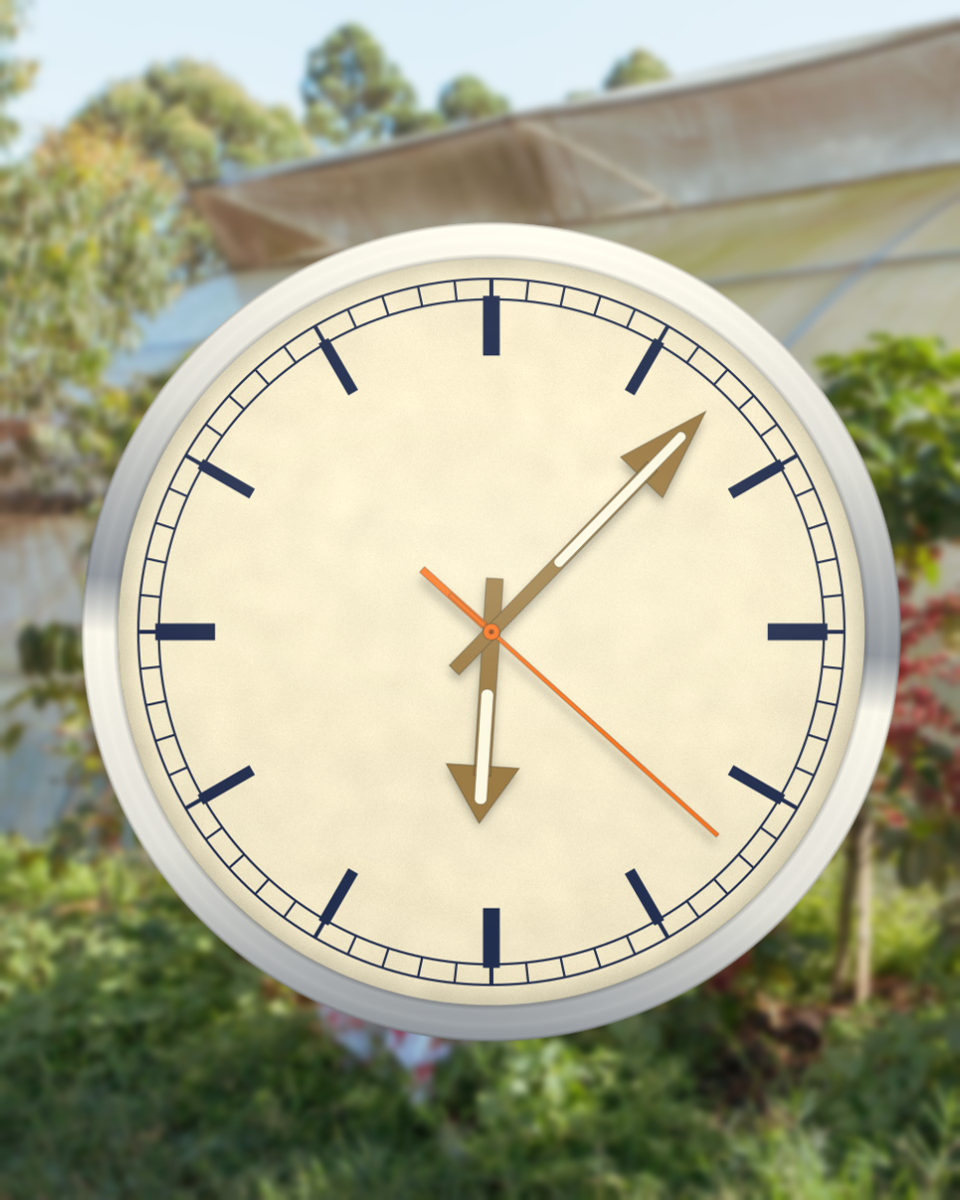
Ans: 6:07:22
